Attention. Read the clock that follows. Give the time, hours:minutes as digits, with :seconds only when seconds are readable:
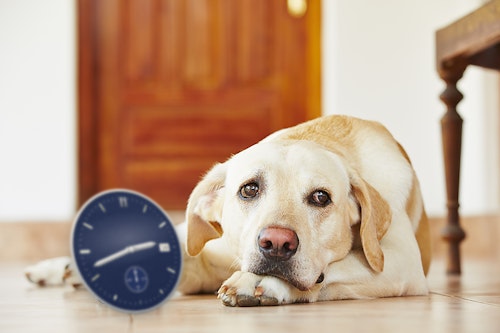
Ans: 2:42
